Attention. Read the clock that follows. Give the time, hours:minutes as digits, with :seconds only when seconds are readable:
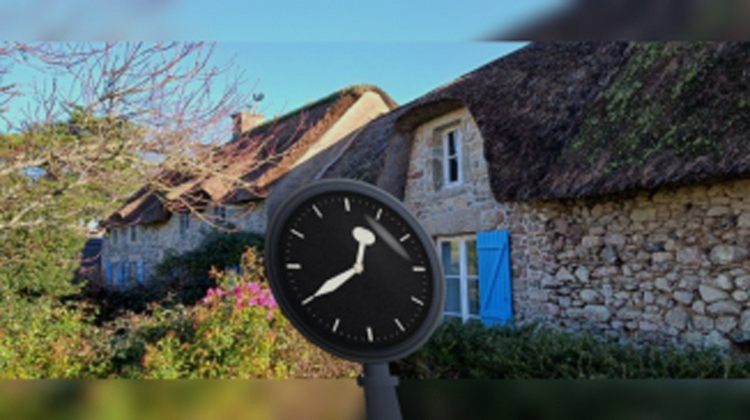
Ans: 12:40
